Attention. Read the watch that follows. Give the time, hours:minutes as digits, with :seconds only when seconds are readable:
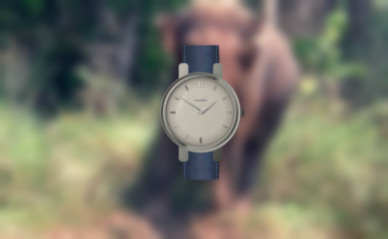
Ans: 1:51
